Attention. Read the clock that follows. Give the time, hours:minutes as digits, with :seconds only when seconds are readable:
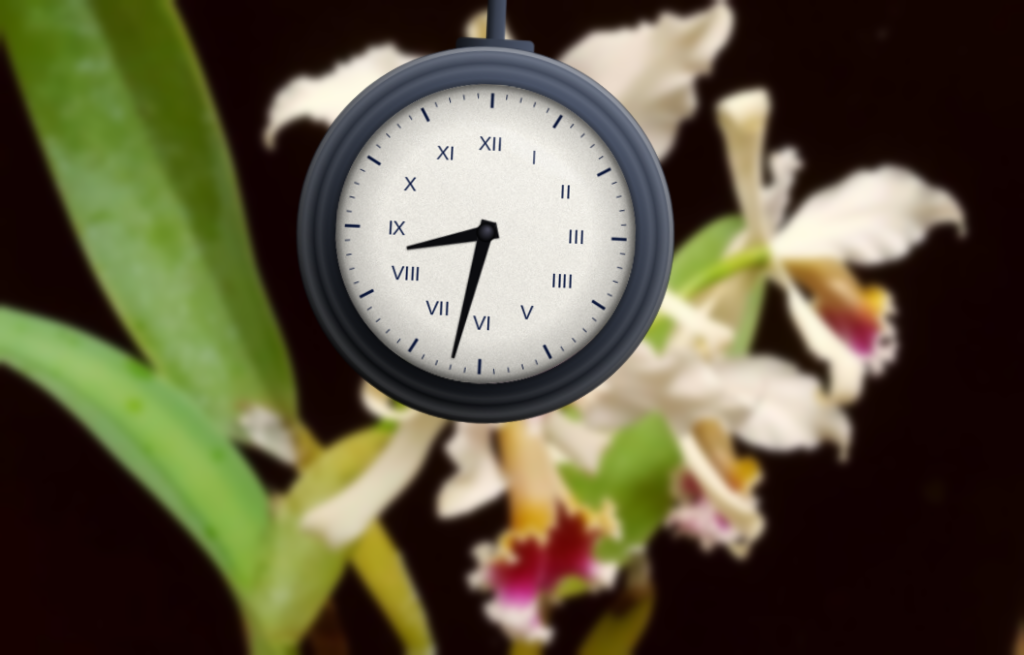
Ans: 8:32
